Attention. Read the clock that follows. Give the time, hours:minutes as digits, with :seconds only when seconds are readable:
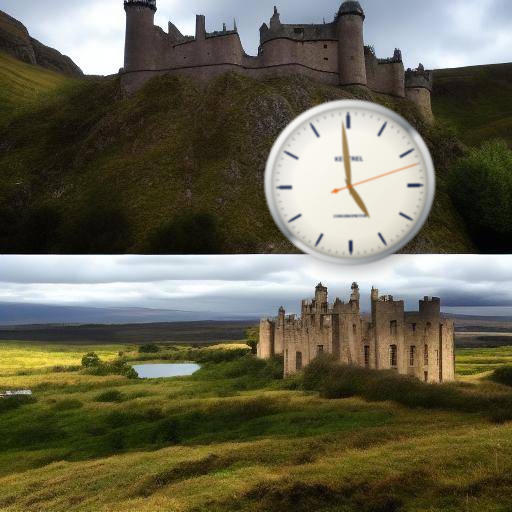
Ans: 4:59:12
